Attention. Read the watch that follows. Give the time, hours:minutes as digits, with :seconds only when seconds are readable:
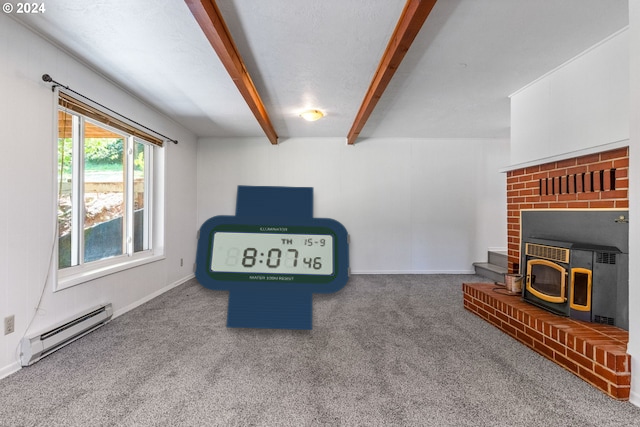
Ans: 8:07:46
